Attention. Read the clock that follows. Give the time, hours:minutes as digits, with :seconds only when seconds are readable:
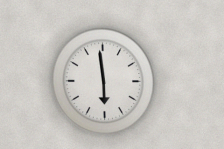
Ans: 5:59
